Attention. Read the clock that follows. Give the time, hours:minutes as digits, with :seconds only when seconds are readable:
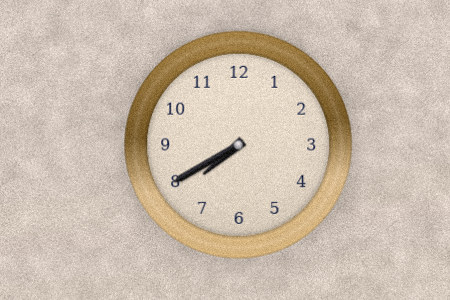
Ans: 7:40
